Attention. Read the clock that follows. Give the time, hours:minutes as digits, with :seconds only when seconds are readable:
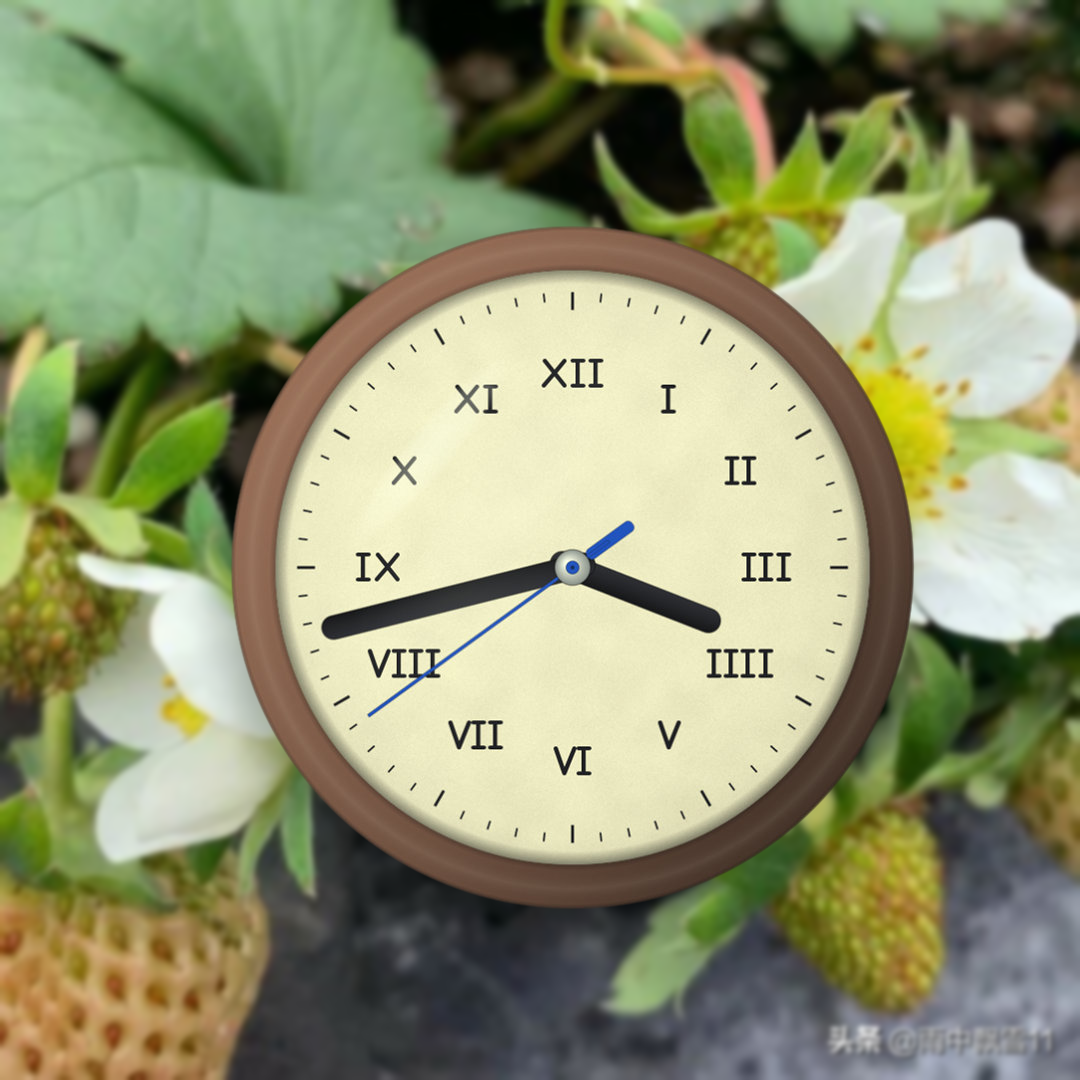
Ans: 3:42:39
